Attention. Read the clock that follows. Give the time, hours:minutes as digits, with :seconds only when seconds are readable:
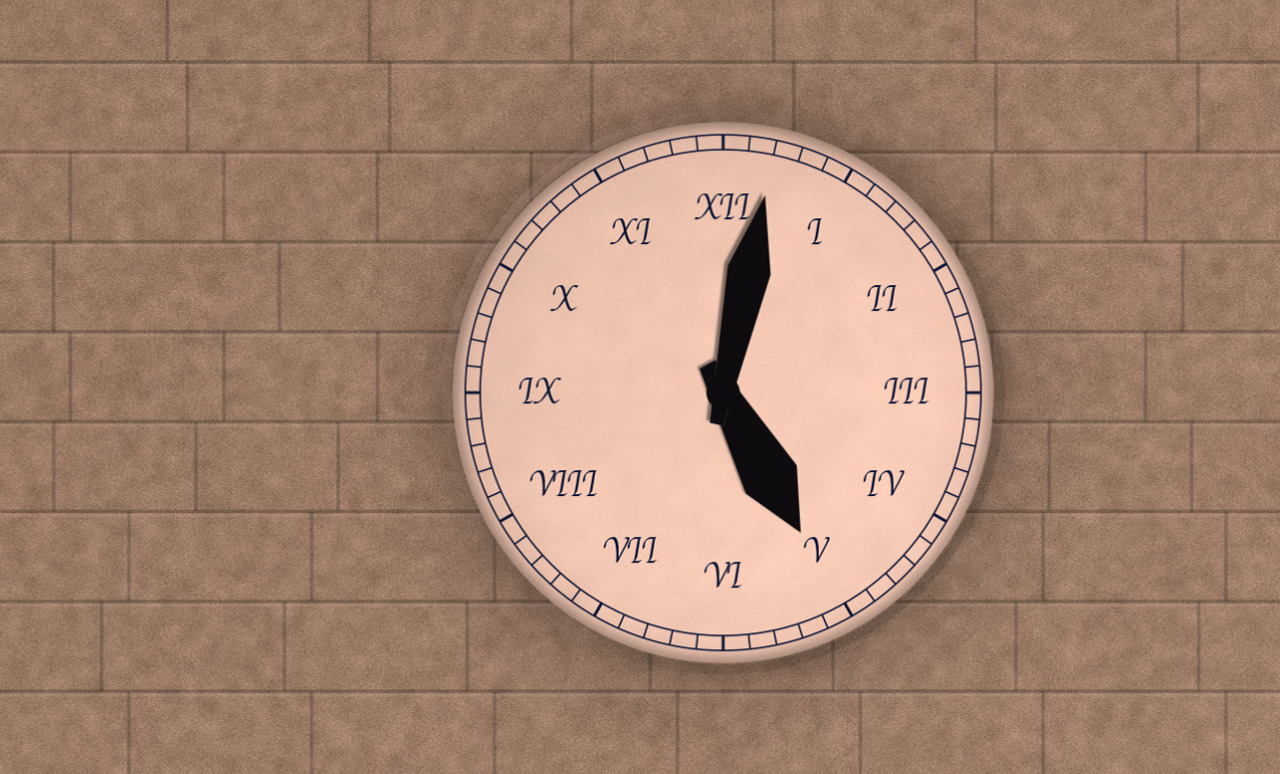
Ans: 5:02
